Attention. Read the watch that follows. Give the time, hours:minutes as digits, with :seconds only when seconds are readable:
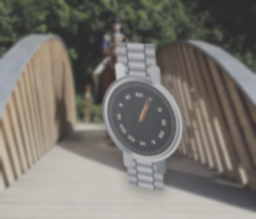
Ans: 1:04
